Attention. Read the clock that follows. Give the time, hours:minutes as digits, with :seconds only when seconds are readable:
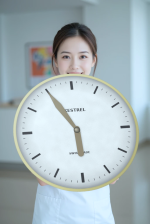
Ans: 5:55
